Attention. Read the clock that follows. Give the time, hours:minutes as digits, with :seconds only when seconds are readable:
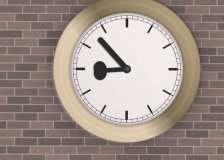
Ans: 8:53
